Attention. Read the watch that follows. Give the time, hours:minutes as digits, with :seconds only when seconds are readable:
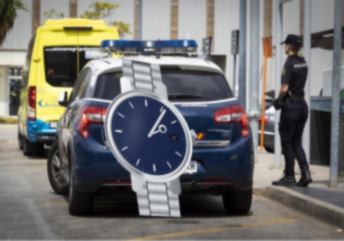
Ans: 2:06
